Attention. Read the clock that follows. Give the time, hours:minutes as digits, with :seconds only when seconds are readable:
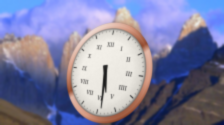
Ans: 5:29
